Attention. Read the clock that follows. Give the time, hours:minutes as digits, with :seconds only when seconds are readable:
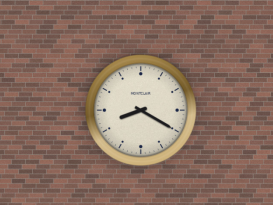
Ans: 8:20
